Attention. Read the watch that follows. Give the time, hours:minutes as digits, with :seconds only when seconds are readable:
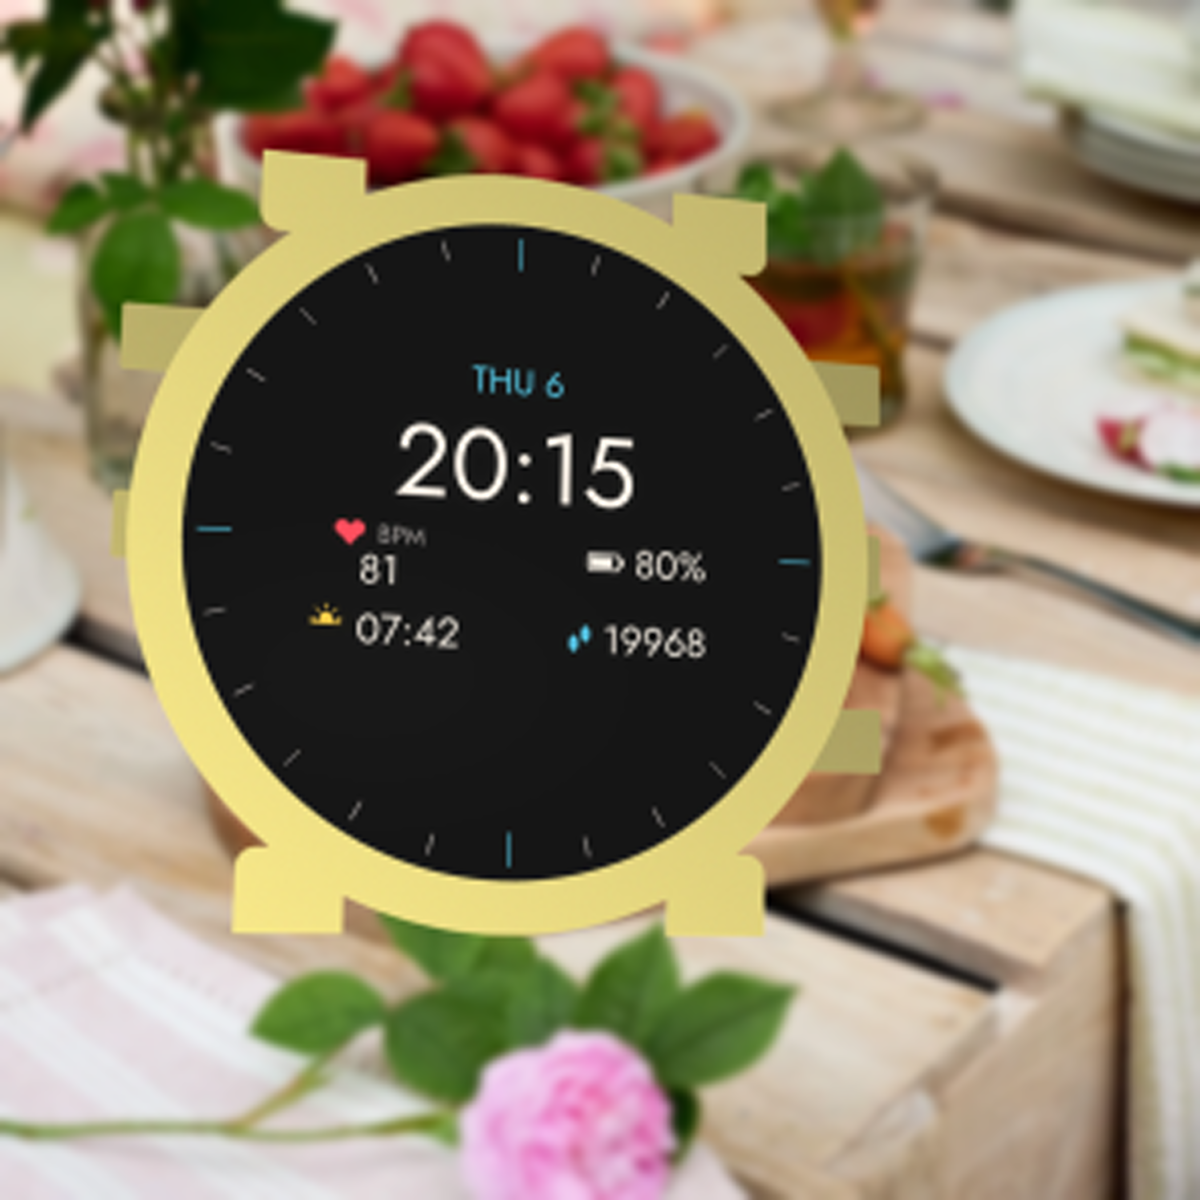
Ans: 20:15
